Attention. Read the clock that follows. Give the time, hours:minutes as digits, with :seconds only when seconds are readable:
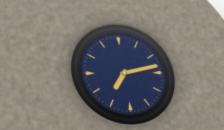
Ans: 7:13
